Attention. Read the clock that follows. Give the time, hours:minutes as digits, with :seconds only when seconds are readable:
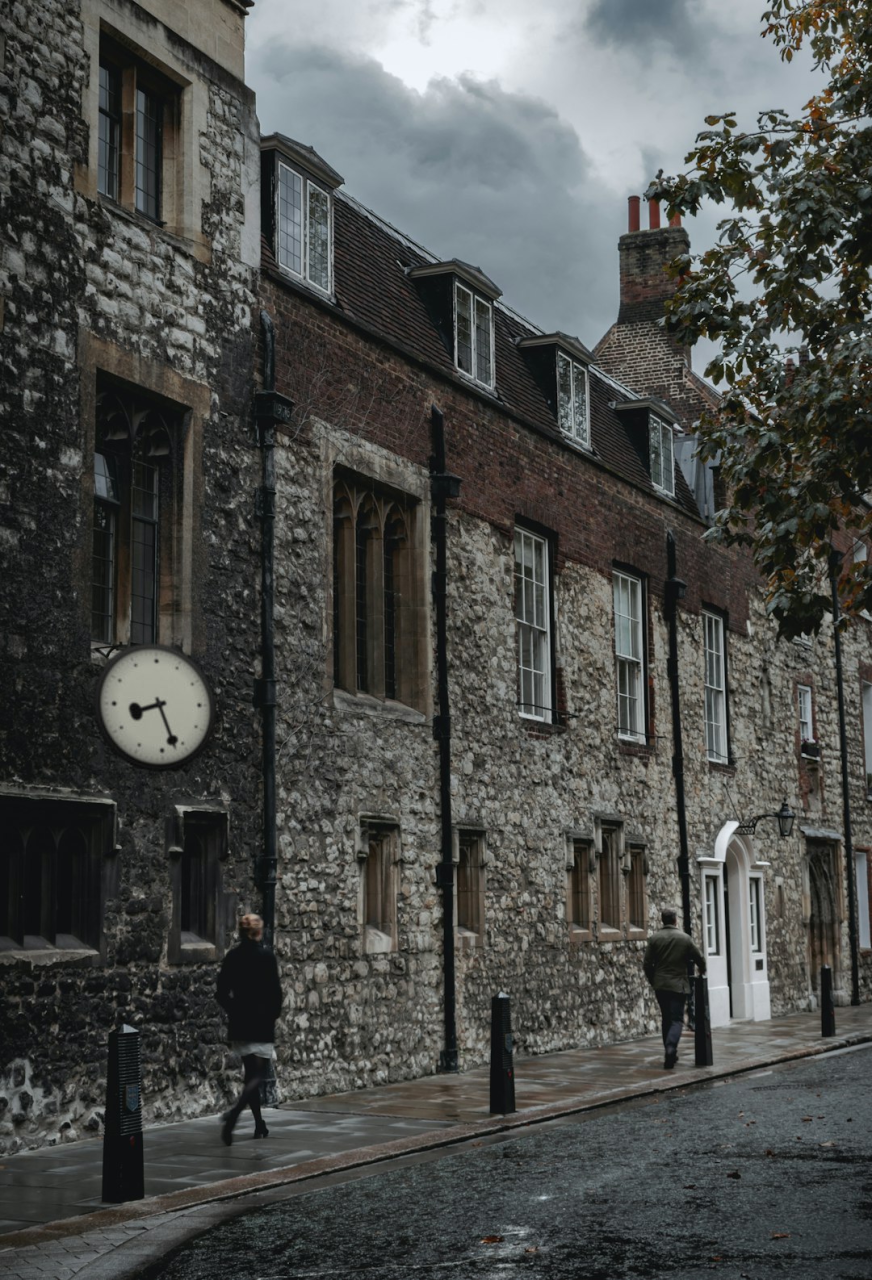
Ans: 8:27
